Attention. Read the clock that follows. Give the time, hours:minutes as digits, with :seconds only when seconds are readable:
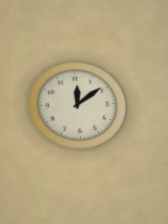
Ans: 12:09
